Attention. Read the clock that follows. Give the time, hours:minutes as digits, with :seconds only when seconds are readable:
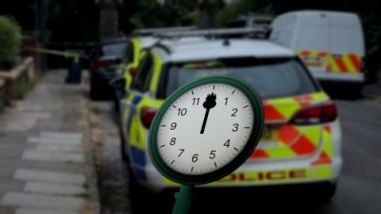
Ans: 12:00
